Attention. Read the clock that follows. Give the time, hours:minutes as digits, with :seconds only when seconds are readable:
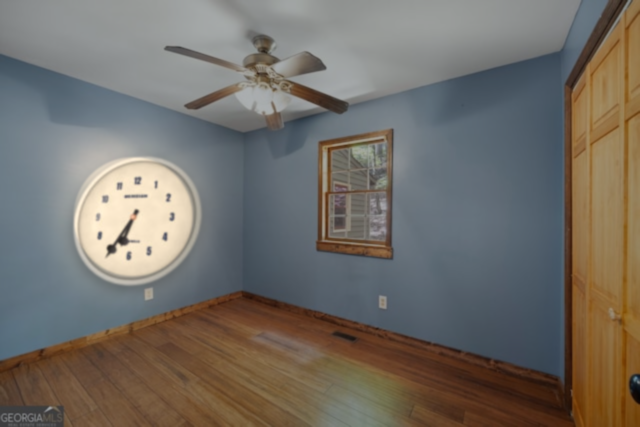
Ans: 6:35
